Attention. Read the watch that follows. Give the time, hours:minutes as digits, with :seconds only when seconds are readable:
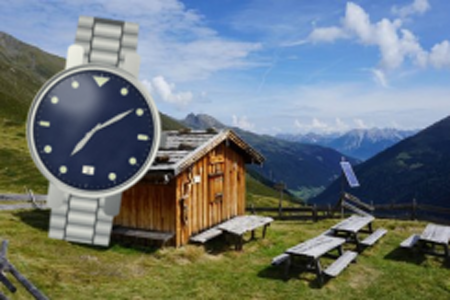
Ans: 7:09
